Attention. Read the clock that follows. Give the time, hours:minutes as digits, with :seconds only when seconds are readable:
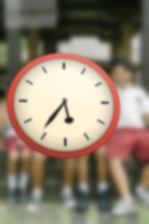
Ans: 5:36
